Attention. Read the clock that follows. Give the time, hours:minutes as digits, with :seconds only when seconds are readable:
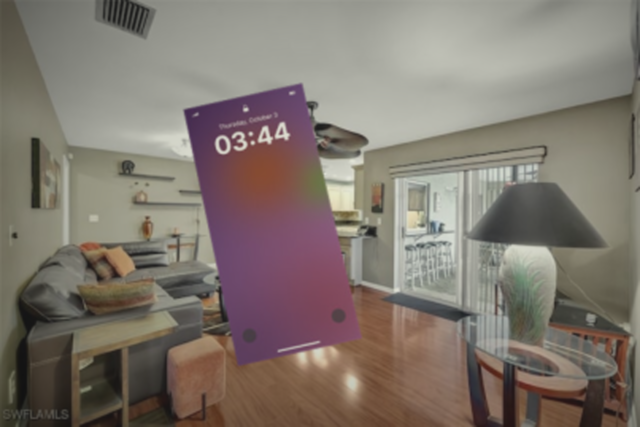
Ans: 3:44
